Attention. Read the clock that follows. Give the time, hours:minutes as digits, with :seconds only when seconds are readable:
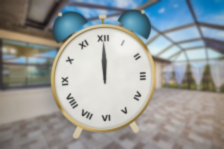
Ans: 12:00
